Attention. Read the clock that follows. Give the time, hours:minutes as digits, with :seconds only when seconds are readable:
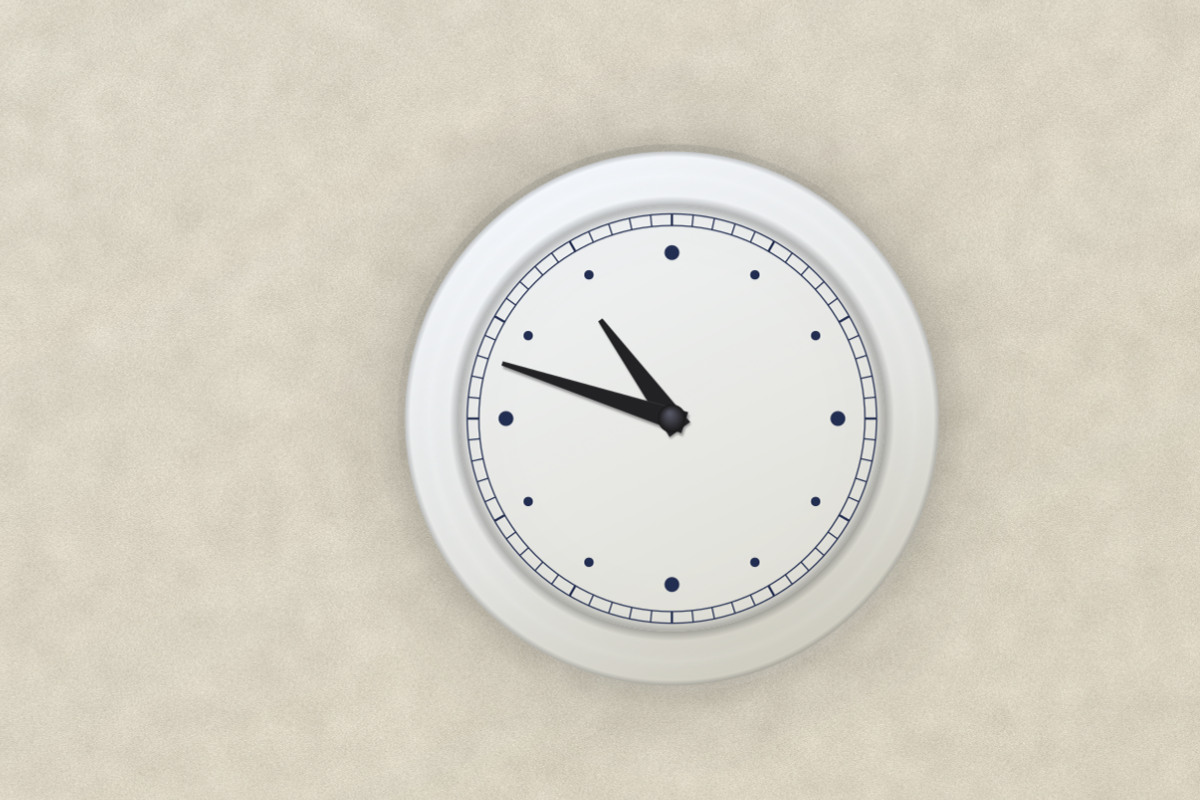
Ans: 10:48
